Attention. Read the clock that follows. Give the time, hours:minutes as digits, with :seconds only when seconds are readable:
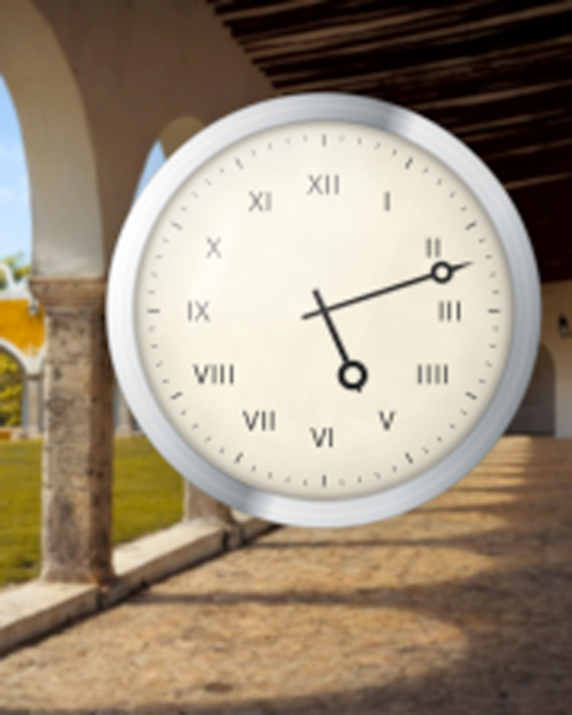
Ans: 5:12
